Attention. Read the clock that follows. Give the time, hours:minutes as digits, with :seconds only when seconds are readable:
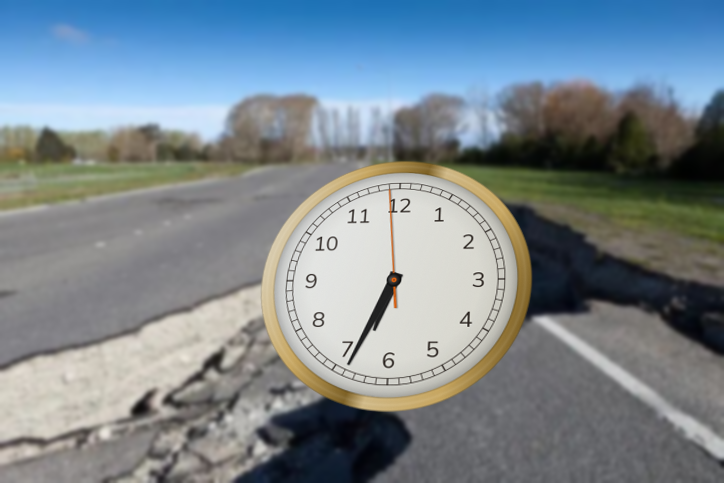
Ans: 6:33:59
